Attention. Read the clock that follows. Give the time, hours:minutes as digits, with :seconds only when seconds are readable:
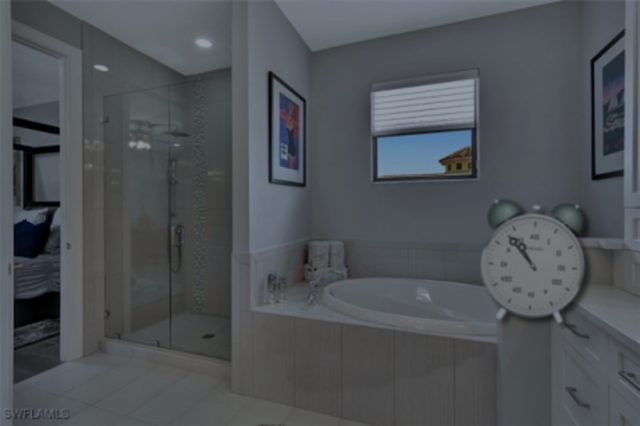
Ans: 10:53
